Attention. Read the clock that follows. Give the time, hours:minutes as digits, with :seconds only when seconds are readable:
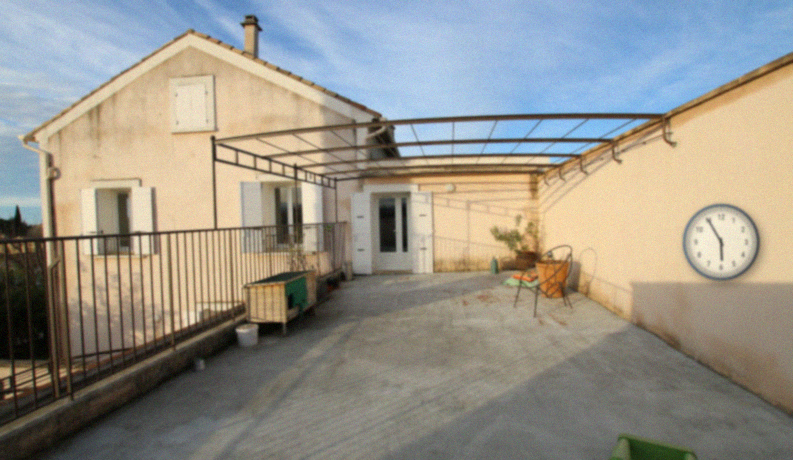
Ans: 5:55
